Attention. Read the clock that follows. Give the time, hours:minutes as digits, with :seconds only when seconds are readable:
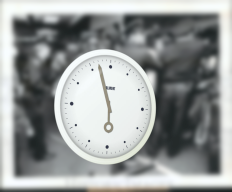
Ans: 5:57
